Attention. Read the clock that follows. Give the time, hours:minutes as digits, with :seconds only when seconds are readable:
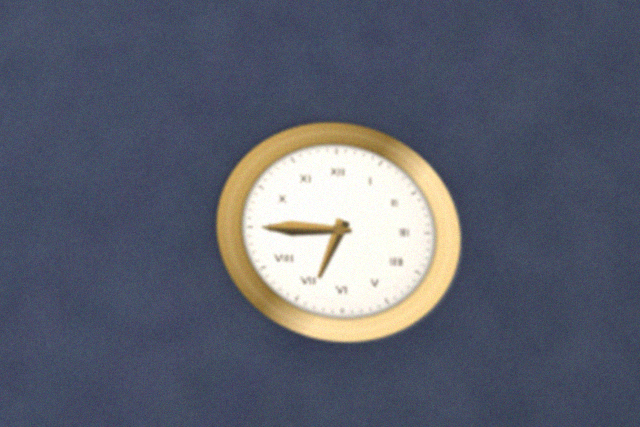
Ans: 6:45
